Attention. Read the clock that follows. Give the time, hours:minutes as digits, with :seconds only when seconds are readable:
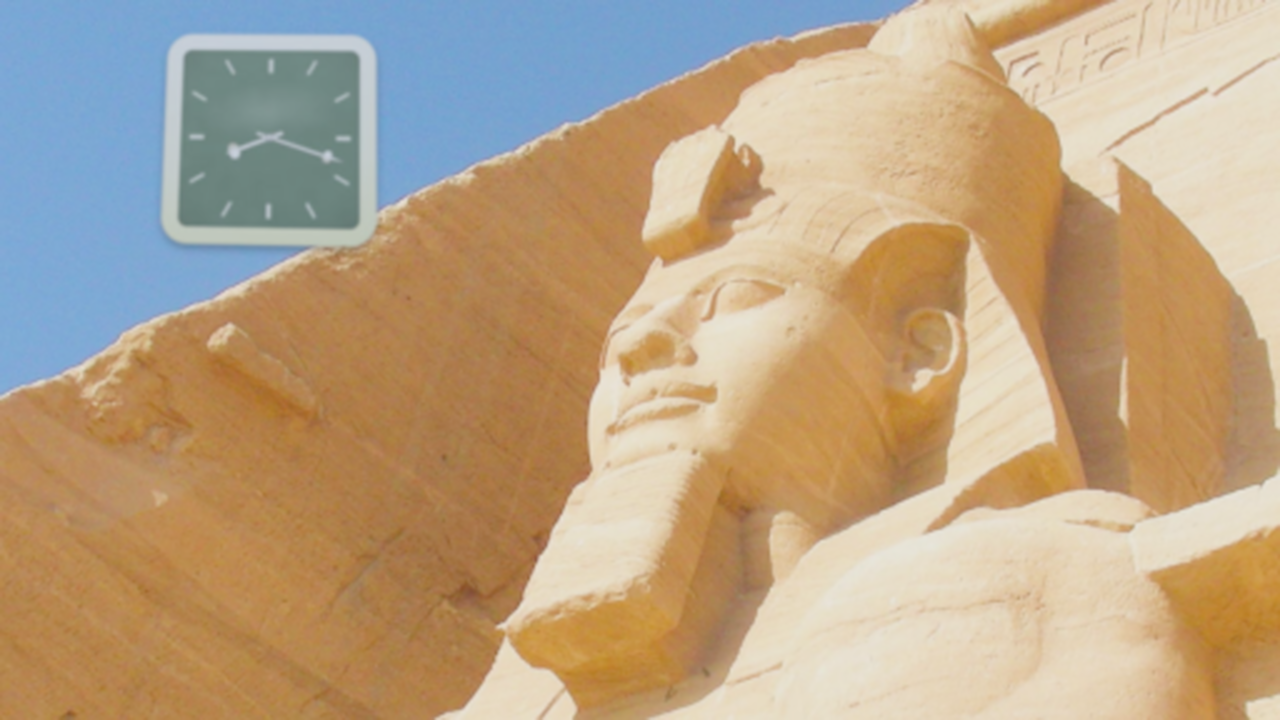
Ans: 8:18
